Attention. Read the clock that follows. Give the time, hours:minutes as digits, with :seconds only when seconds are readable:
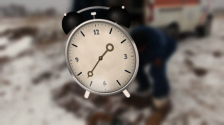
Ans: 1:37
